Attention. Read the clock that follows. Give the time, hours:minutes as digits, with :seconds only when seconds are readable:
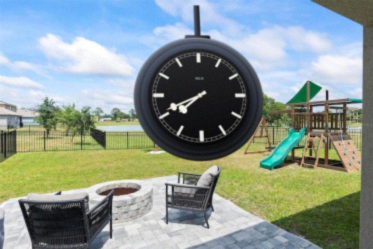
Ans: 7:41
